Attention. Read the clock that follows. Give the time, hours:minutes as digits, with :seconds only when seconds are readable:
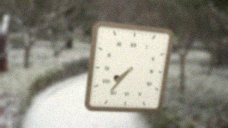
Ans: 7:36
